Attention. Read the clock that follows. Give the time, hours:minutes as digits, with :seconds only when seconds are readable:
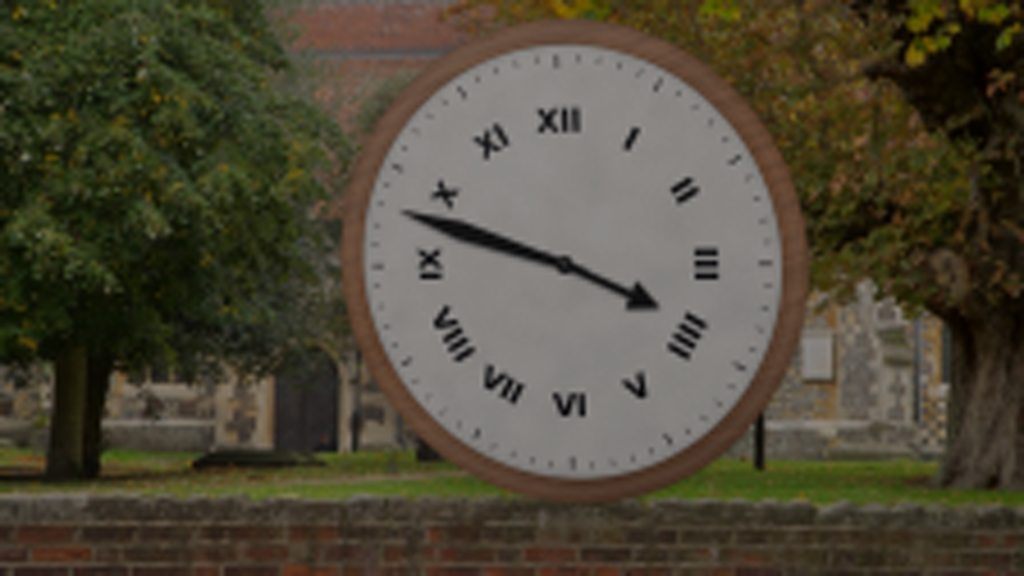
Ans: 3:48
